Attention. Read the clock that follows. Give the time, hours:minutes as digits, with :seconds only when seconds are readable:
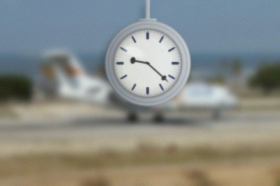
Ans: 9:22
